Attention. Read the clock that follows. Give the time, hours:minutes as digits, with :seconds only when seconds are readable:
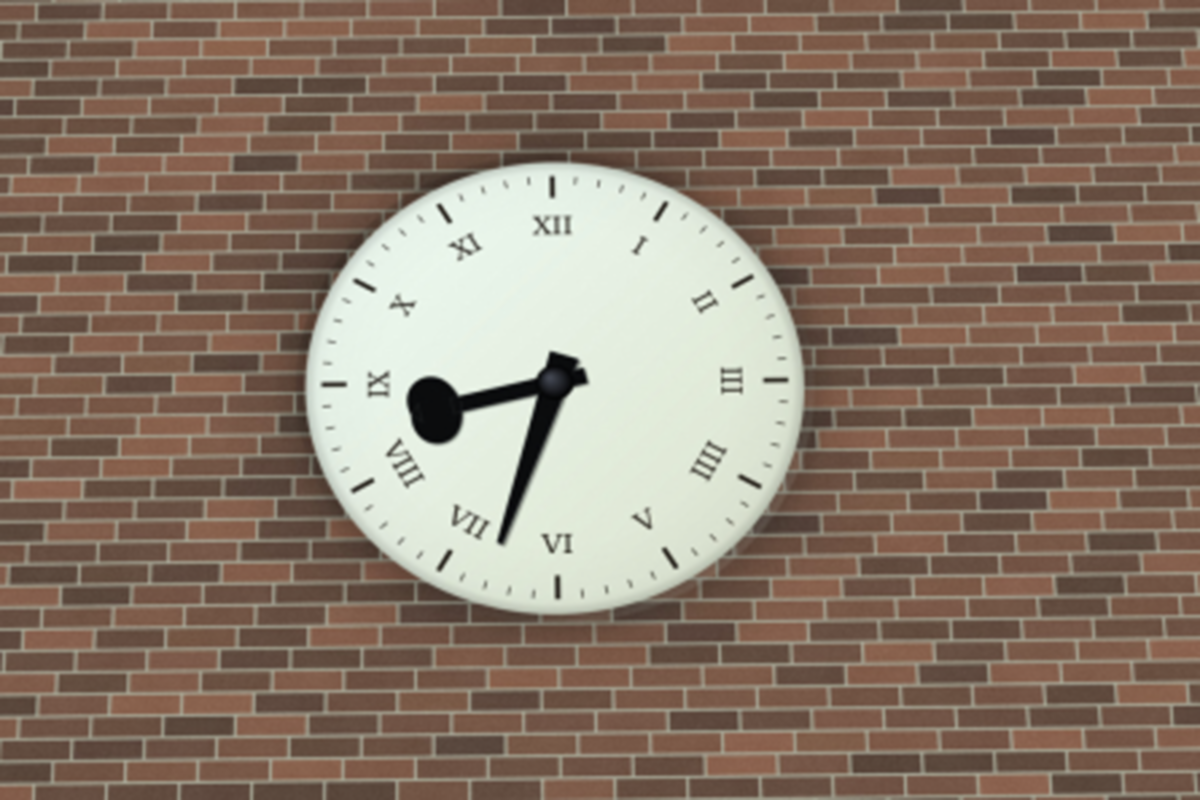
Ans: 8:33
